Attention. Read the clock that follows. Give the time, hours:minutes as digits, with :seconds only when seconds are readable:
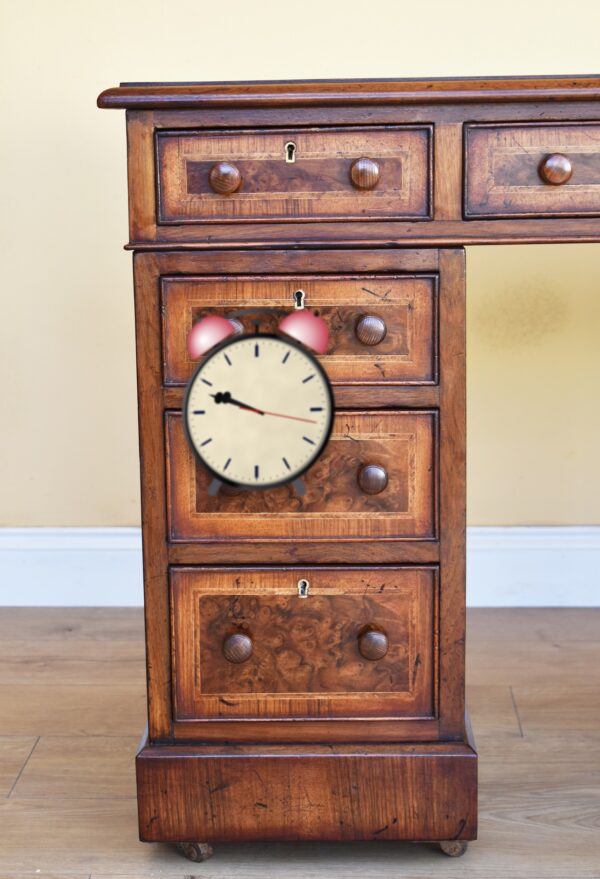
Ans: 9:48:17
